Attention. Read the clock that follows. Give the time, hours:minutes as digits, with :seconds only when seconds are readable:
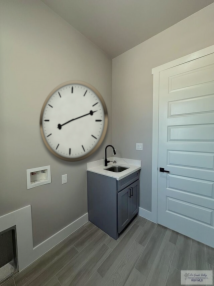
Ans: 8:12
